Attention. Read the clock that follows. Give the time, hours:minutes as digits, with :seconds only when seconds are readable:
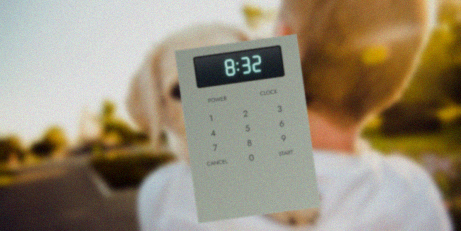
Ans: 8:32
